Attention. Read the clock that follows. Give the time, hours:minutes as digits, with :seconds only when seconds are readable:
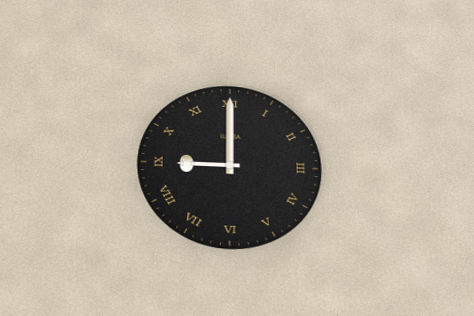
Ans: 9:00
